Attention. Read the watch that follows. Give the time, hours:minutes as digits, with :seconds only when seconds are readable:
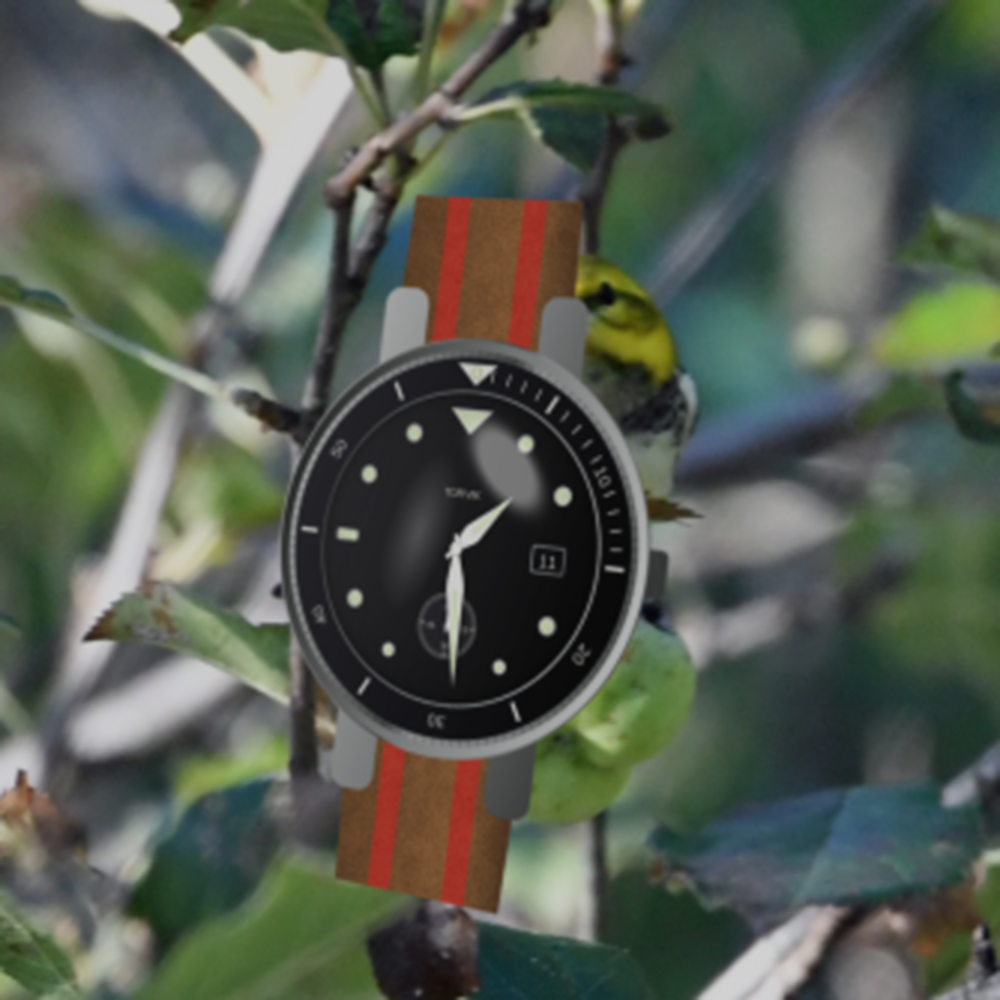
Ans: 1:29
